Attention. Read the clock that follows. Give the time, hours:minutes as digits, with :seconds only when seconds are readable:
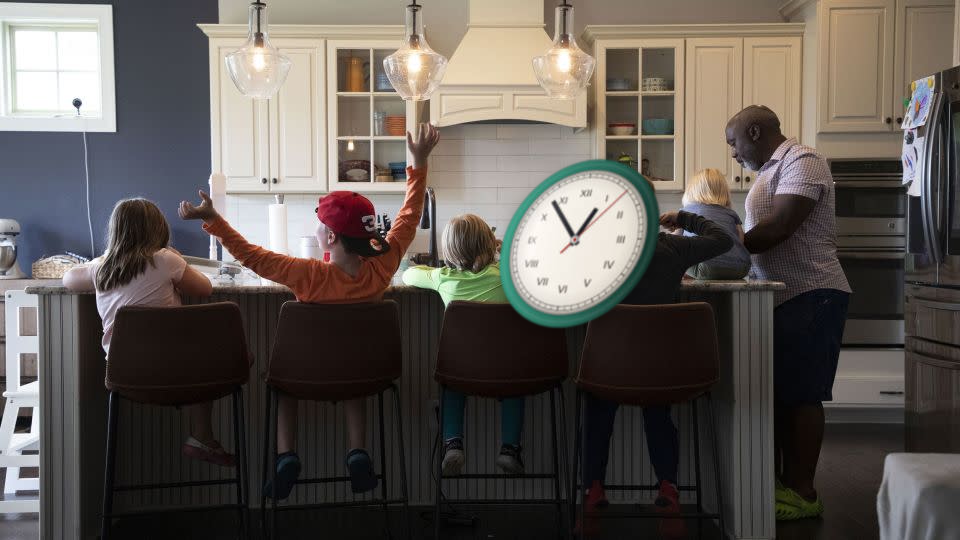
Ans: 12:53:07
